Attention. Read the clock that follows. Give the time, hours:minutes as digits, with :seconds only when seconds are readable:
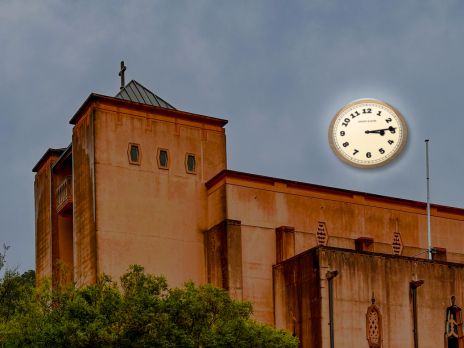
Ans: 3:14
